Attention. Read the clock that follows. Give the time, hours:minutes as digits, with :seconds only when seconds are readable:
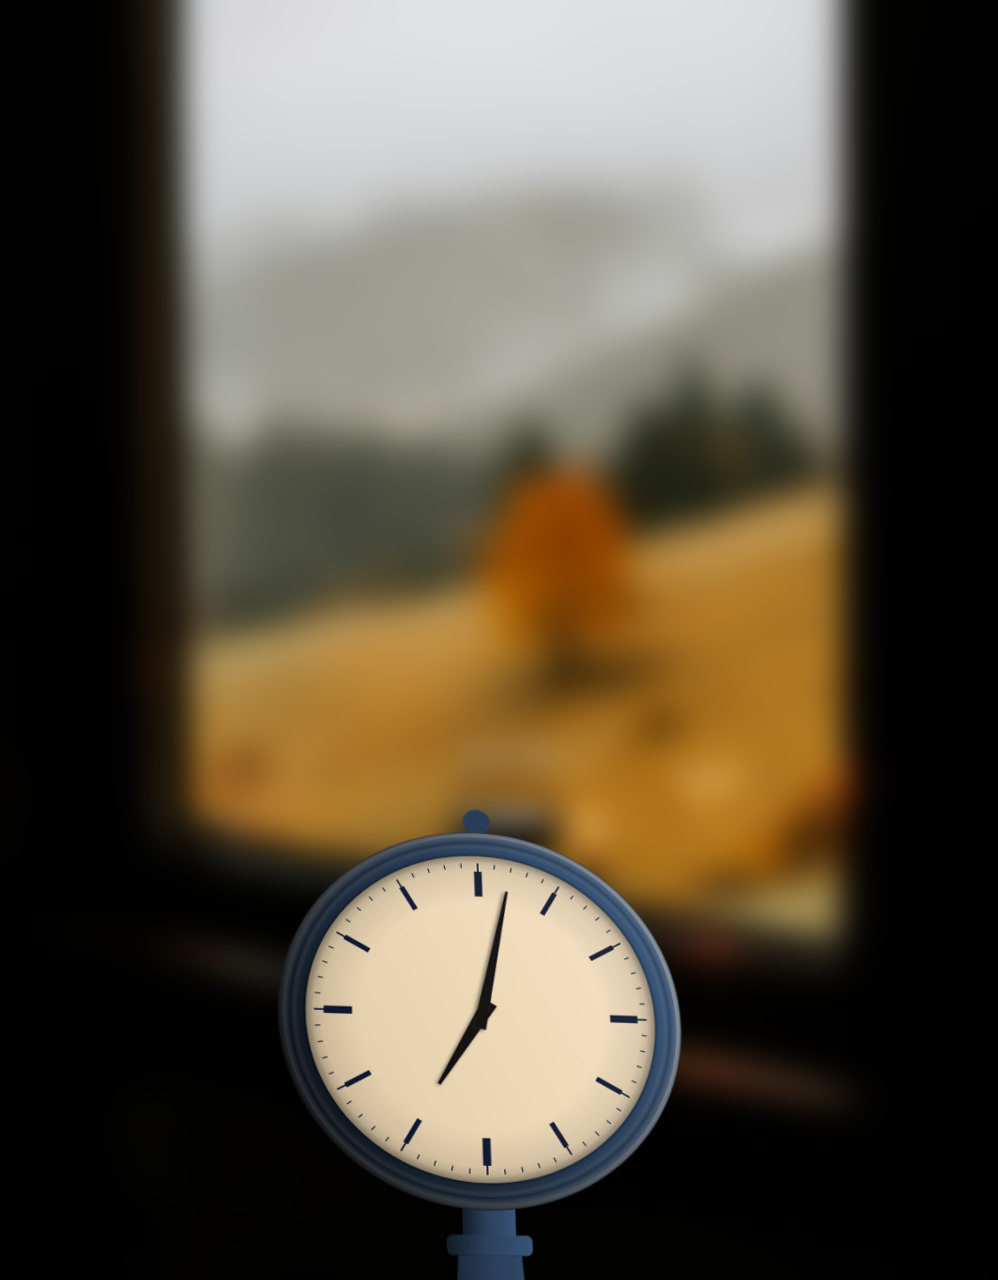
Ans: 7:02
